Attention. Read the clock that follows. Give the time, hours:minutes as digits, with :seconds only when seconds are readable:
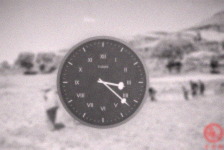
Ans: 3:22
